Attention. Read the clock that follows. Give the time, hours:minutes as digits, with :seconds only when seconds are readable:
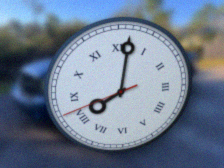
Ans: 8:01:42
